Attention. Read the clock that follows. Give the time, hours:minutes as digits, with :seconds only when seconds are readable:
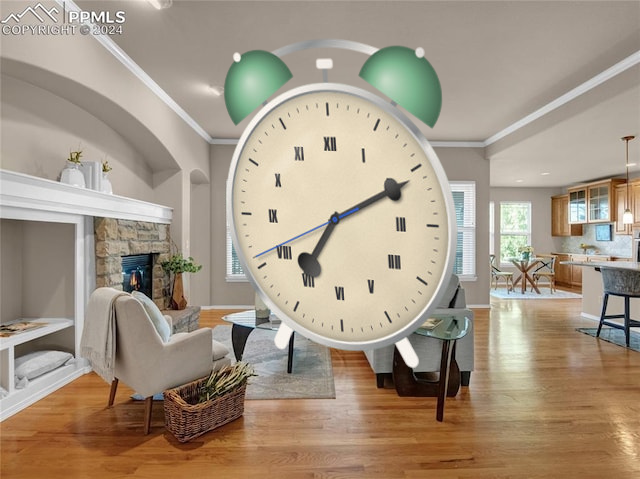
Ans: 7:10:41
